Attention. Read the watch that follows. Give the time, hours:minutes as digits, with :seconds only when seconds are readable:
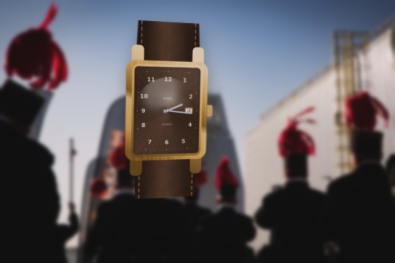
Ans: 2:16
